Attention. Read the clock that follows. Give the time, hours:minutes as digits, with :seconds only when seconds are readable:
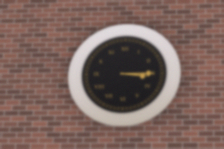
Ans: 3:15
